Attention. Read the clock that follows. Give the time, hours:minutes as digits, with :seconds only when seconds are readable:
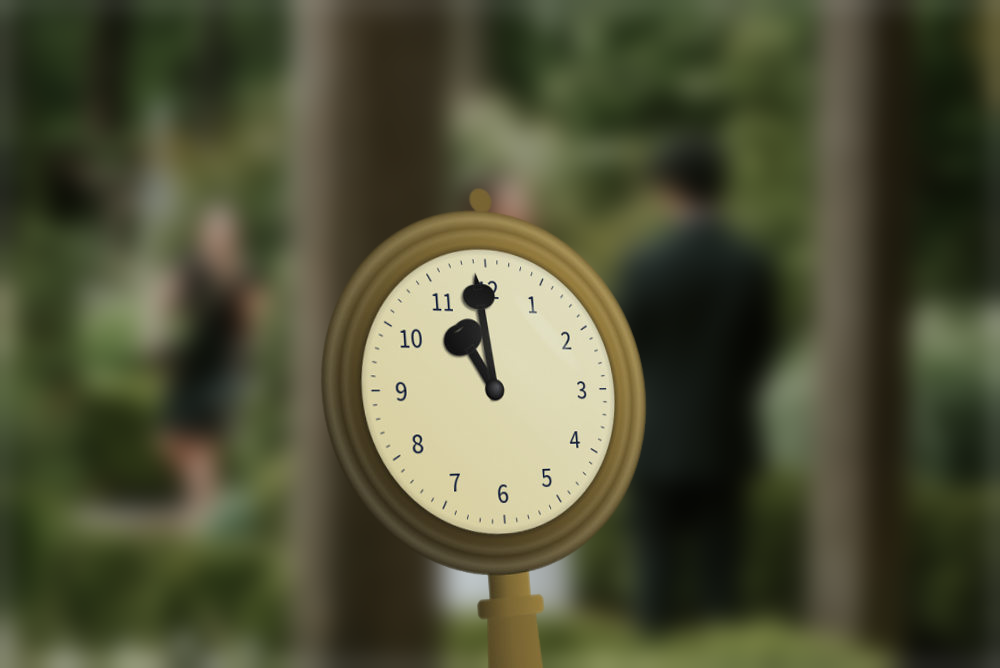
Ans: 10:59
